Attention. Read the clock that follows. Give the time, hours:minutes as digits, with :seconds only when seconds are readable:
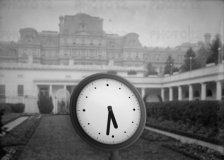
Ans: 5:32
